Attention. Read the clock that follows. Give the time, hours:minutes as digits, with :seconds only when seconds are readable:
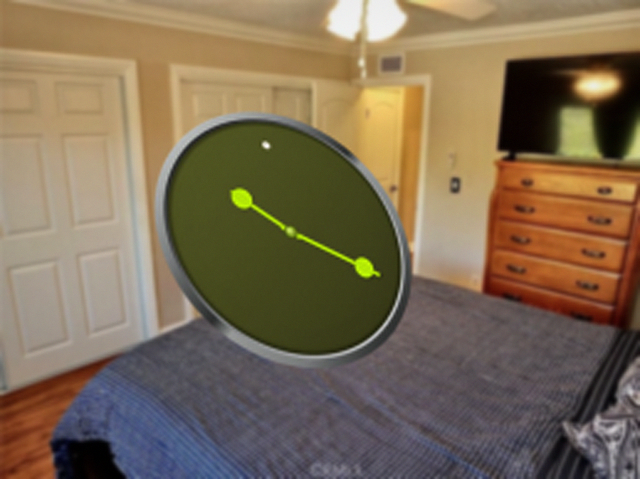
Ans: 10:20
